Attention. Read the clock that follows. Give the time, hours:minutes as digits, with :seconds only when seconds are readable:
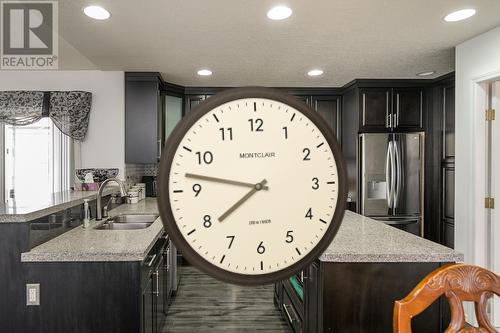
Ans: 7:47
